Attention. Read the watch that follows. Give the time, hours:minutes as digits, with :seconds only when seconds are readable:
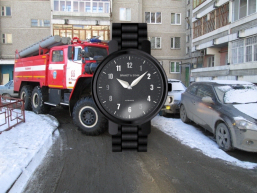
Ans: 10:08
